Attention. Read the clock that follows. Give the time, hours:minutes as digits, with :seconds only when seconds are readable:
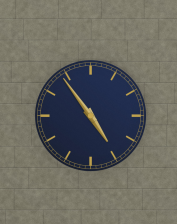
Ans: 4:54
